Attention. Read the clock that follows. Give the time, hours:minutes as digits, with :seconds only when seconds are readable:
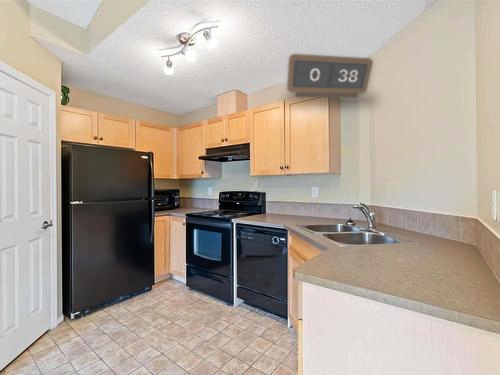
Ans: 0:38
